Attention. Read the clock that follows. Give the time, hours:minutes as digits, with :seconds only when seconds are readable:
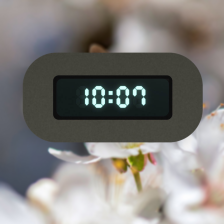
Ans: 10:07
